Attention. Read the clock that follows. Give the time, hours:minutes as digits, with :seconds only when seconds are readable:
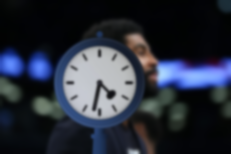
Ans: 4:32
